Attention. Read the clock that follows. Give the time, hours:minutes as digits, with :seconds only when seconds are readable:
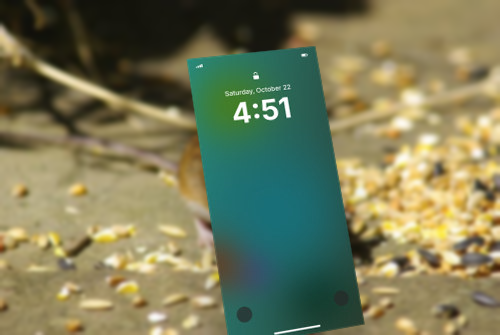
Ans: 4:51
